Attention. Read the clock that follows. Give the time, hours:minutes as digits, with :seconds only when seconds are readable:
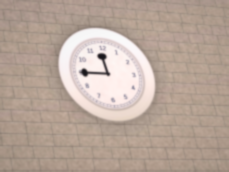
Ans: 11:45
